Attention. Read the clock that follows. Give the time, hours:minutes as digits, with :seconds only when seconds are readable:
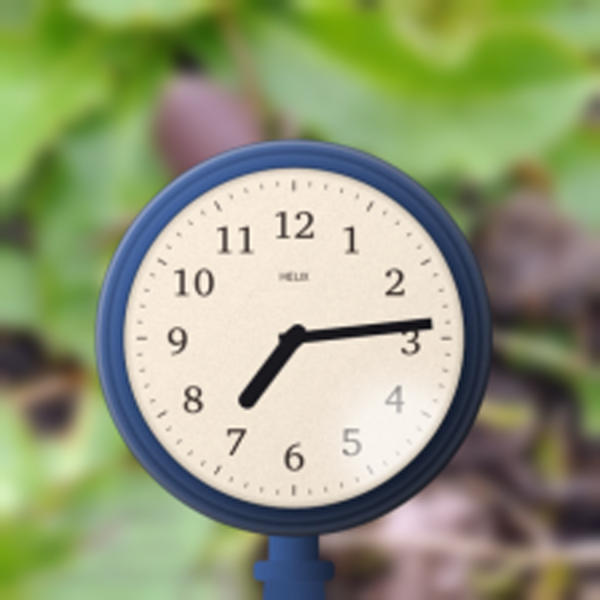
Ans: 7:14
